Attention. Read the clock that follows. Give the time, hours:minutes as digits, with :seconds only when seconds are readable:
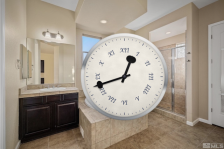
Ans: 12:42
